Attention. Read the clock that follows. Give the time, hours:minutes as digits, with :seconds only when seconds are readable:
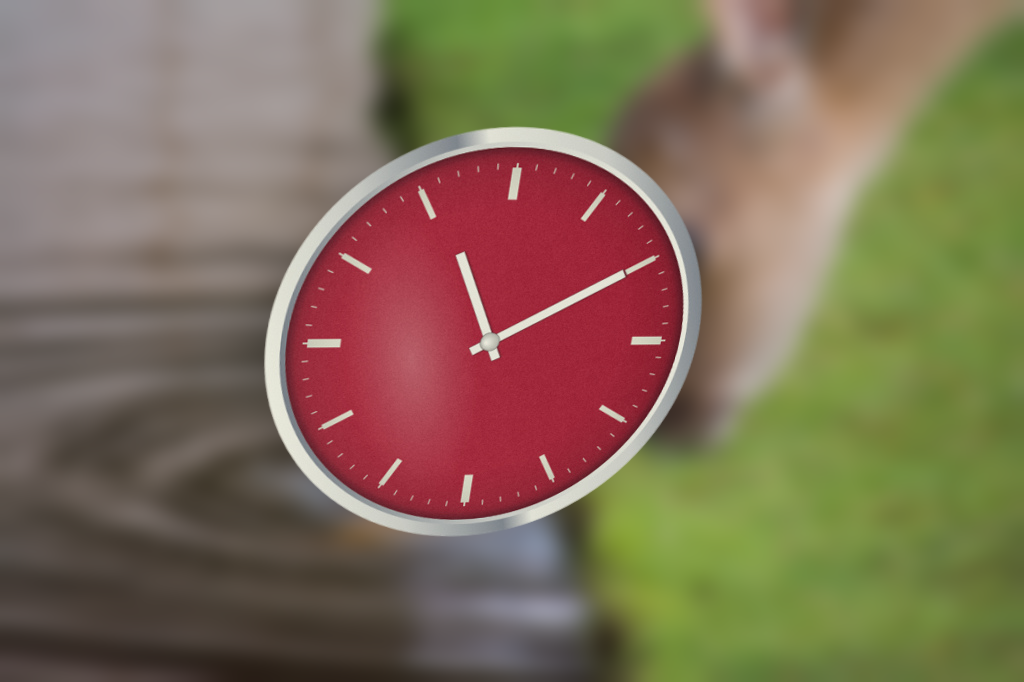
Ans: 11:10
